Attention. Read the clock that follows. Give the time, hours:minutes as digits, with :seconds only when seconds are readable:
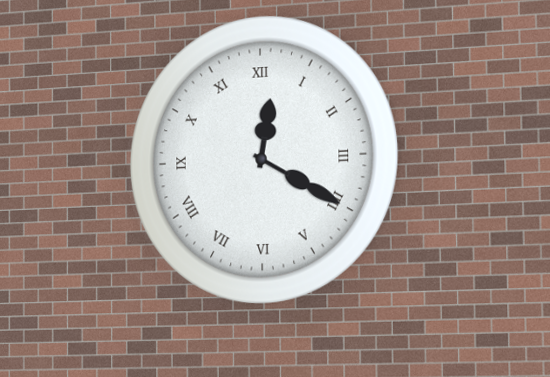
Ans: 12:20
